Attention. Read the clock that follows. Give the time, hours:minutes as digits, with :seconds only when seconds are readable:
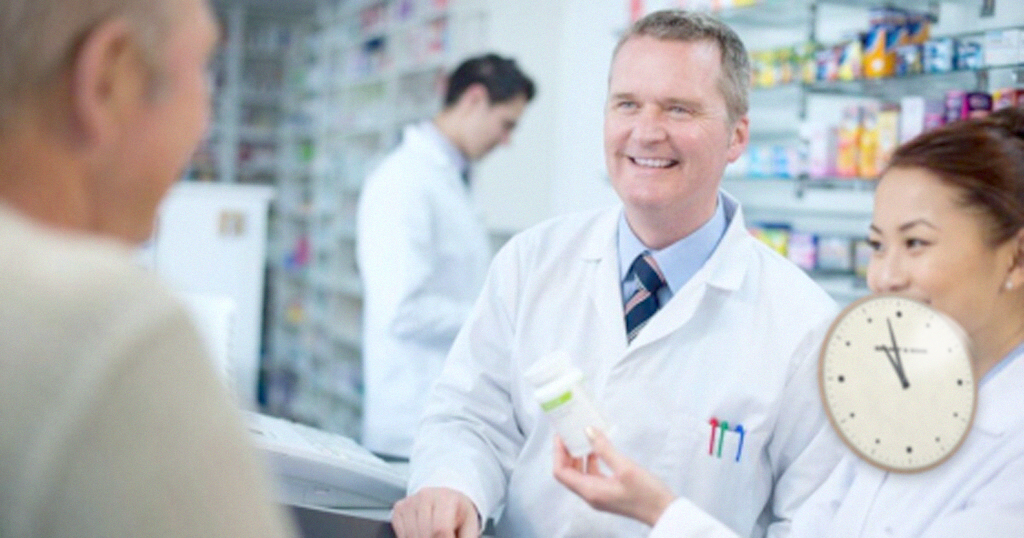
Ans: 10:58
